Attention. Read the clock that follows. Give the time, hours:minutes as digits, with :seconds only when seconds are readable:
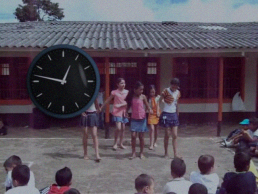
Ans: 12:47
